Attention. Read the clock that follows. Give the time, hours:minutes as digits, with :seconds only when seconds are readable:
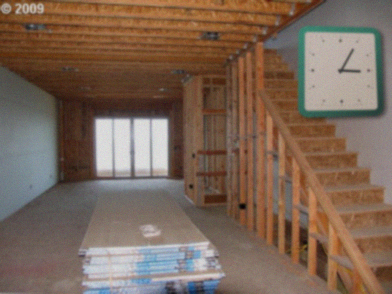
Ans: 3:05
